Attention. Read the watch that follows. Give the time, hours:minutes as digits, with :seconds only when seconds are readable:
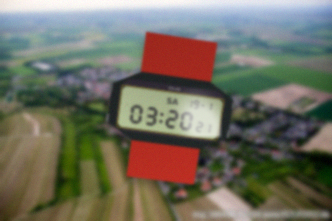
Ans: 3:20
